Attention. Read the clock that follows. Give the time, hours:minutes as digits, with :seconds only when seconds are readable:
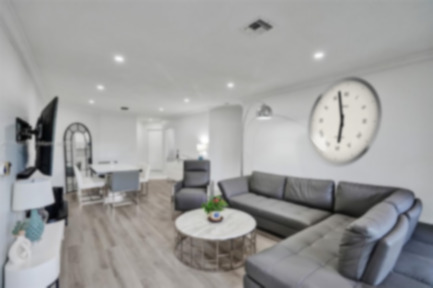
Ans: 5:57
